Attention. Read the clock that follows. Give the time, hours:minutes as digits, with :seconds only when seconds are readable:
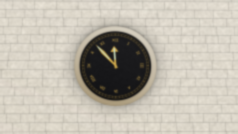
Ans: 11:53
